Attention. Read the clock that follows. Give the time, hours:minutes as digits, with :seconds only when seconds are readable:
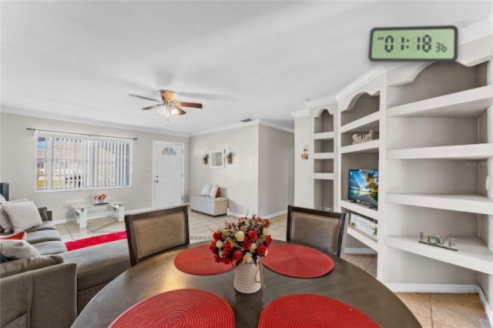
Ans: 1:18
